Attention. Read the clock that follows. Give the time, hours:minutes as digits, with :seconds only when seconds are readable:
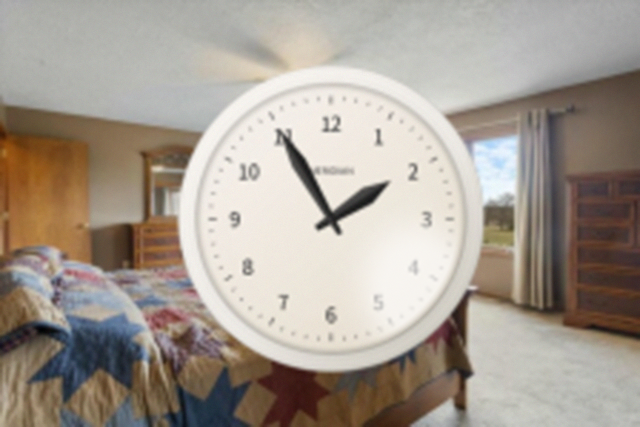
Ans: 1:55
